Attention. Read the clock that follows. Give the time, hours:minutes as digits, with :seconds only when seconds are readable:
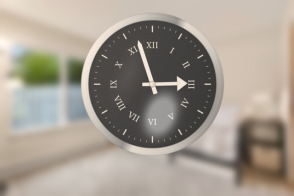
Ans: 2:57
